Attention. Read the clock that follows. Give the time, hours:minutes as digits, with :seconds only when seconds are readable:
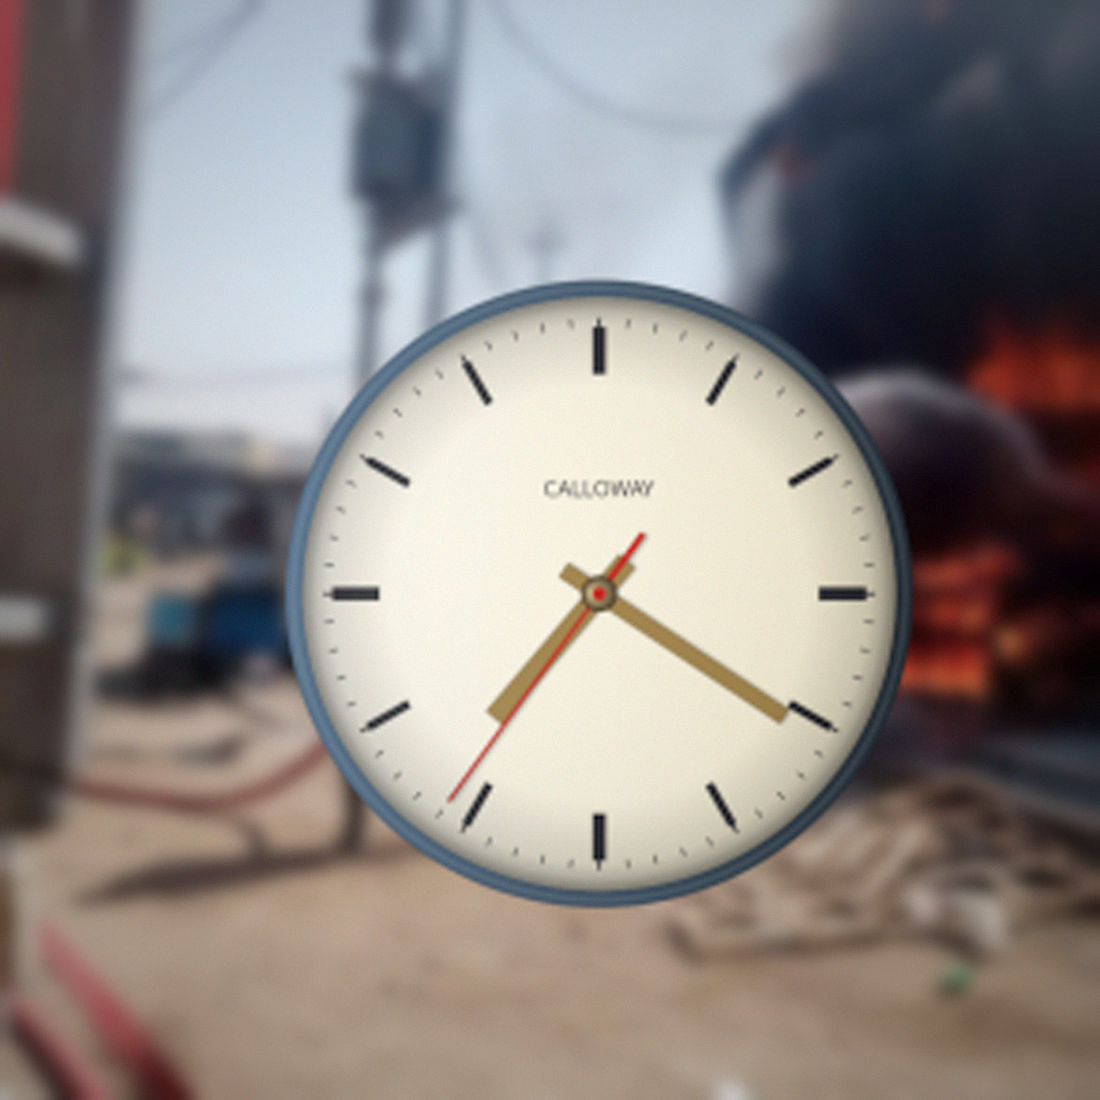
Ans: 7:20:36
